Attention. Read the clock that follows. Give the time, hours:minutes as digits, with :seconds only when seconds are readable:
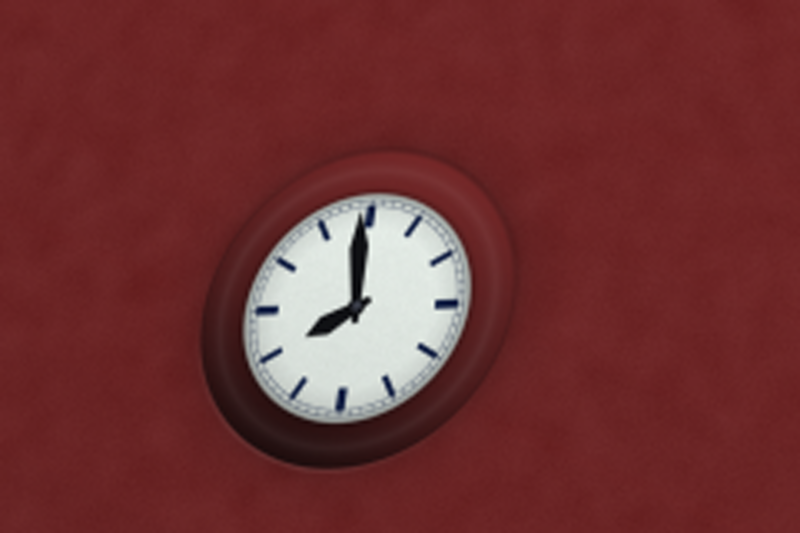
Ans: 7:59
